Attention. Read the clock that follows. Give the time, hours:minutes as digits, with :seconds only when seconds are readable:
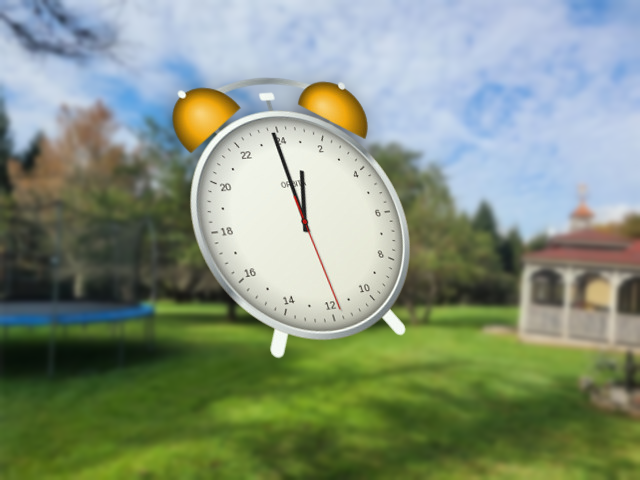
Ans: 0:59:29
